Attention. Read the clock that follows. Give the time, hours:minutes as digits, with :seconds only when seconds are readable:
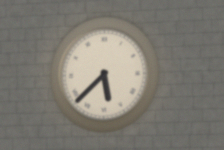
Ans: 5:38
